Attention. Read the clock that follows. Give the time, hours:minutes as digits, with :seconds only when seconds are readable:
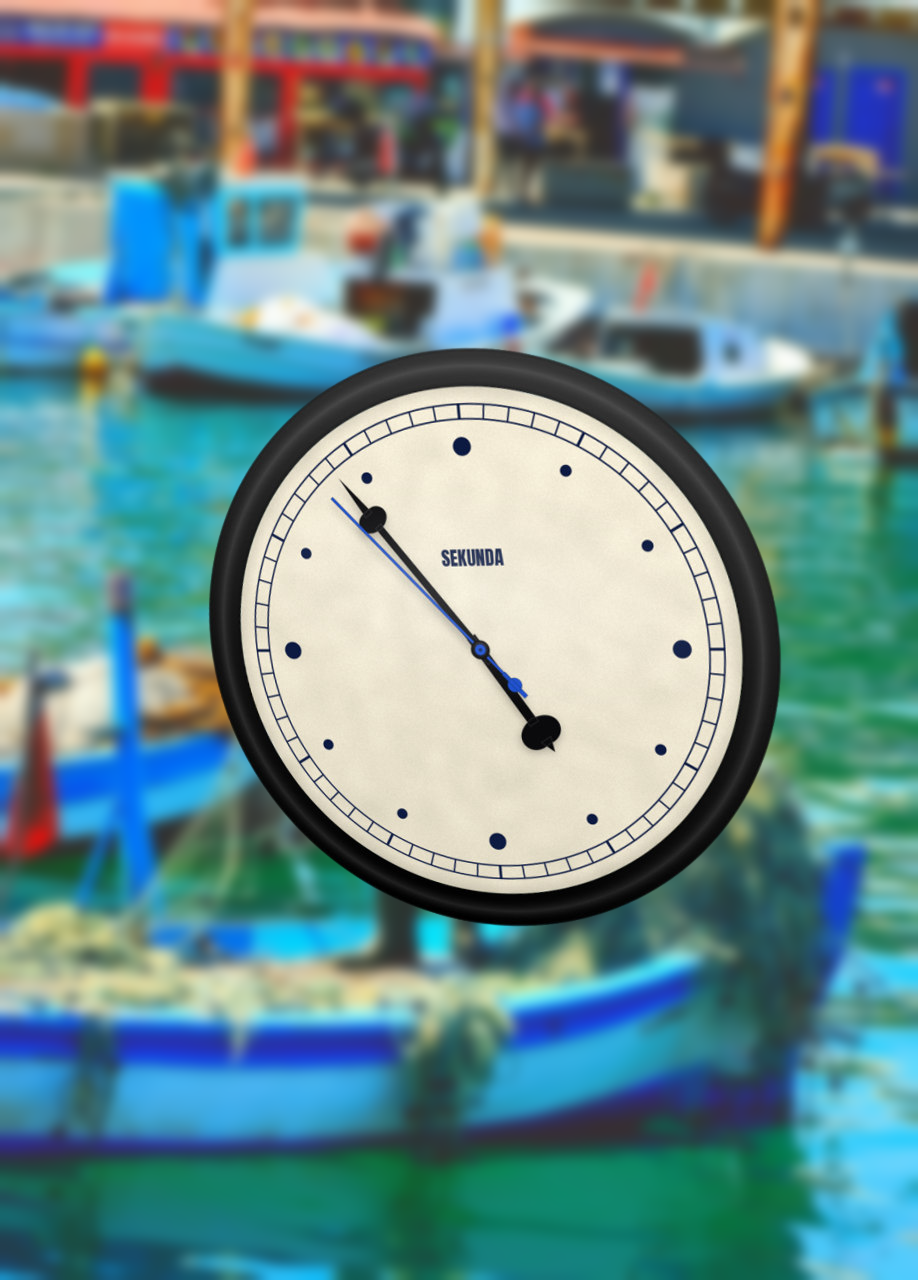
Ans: 4:53:53
